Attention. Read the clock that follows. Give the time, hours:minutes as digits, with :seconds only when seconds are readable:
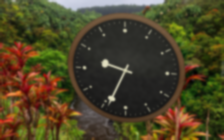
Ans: 9:34
